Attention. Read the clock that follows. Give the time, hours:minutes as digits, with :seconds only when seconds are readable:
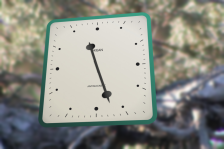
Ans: 11:27
